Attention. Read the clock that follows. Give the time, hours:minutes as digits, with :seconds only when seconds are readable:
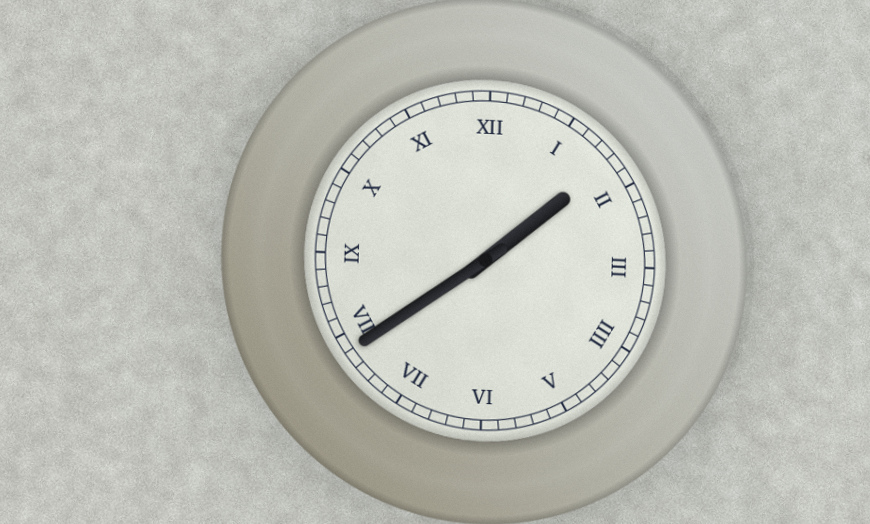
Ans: 1:39
